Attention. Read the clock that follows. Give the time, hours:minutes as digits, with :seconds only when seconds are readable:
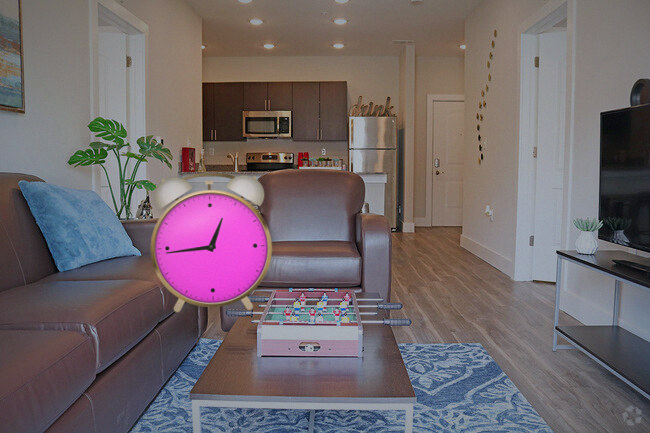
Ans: 12:44
